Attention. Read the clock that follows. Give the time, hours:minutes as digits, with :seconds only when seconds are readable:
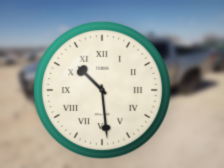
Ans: 10:29
